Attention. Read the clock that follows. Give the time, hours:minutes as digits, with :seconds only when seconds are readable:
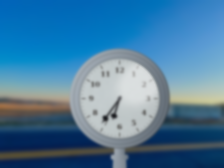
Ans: 6:36
